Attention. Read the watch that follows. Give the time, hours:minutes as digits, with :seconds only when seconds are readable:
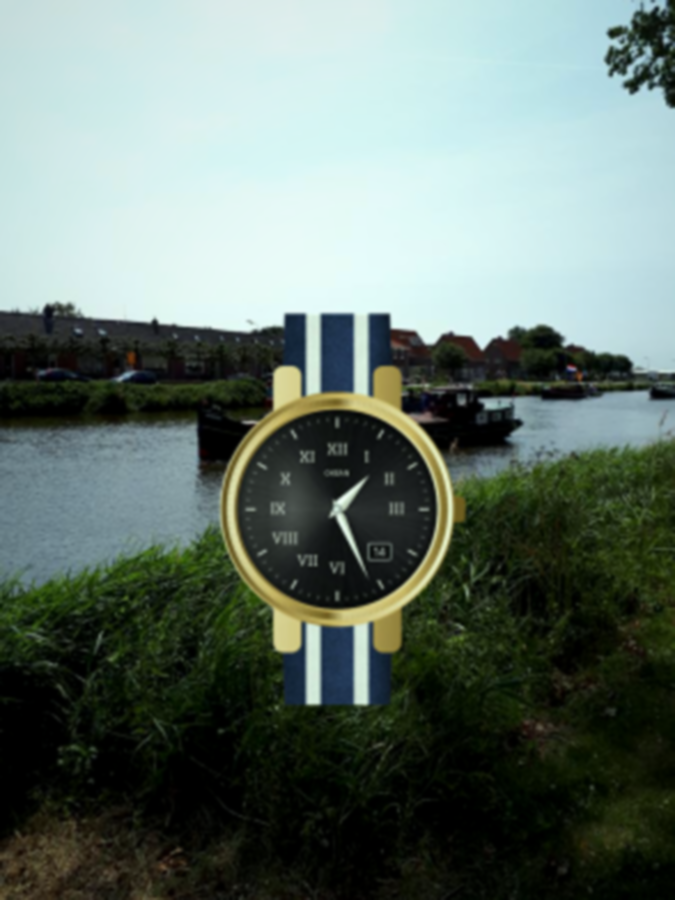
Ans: 1:26
